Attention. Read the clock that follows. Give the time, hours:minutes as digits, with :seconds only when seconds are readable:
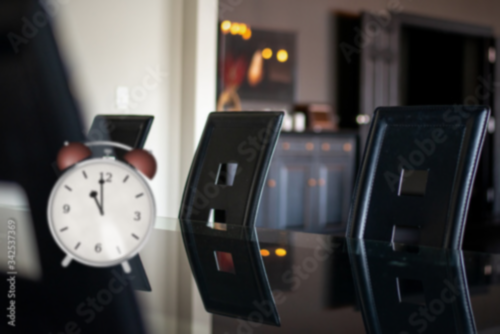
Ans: 10:59
